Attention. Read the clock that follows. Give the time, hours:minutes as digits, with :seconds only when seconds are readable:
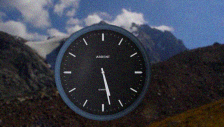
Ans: 5:28
